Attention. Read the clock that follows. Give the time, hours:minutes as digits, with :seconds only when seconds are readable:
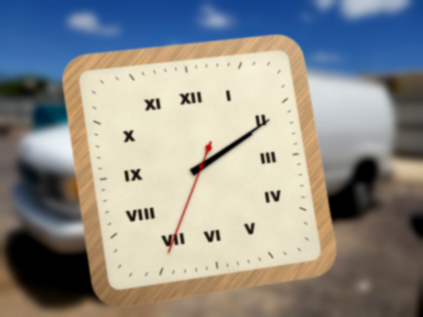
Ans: 2:10:35
